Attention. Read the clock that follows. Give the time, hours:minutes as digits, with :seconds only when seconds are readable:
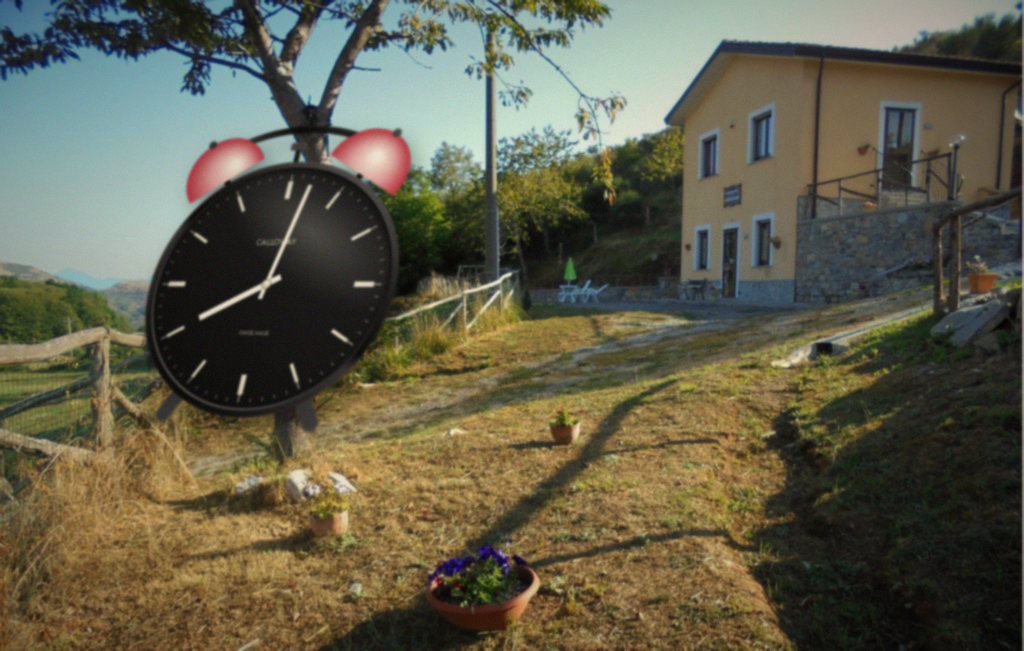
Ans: 8:02
